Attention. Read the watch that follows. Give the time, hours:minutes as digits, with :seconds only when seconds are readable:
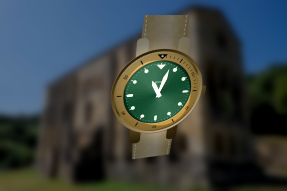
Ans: 11:03
